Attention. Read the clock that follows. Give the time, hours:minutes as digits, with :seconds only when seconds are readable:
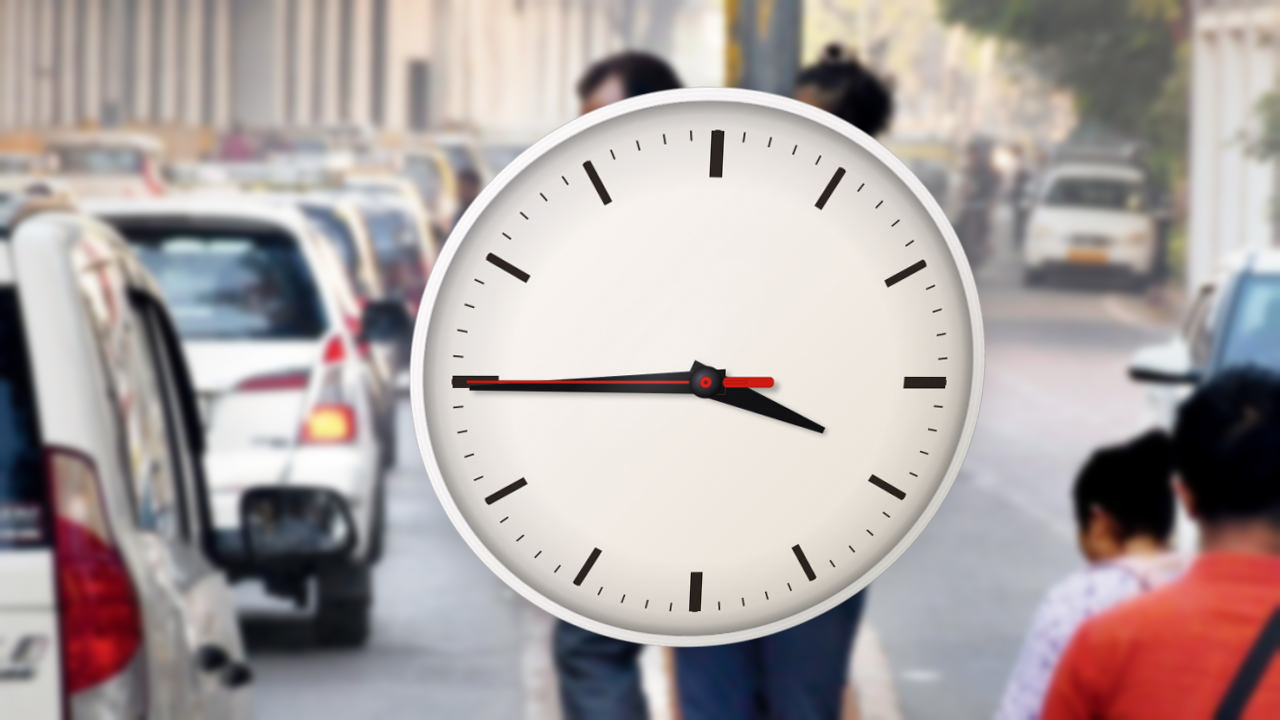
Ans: 3:44:45
